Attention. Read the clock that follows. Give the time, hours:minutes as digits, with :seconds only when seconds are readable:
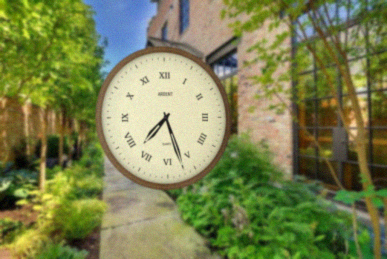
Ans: 7:27
